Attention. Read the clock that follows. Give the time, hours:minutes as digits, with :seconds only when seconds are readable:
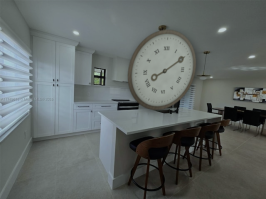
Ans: 8:10
